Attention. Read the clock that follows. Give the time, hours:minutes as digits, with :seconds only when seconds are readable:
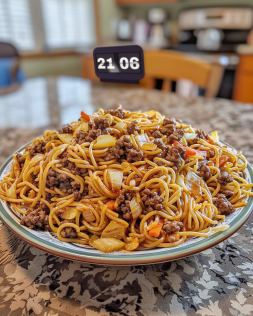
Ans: 21:06
